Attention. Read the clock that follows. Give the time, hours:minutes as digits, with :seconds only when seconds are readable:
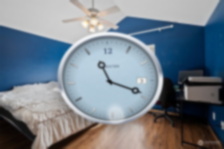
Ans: 11:19
